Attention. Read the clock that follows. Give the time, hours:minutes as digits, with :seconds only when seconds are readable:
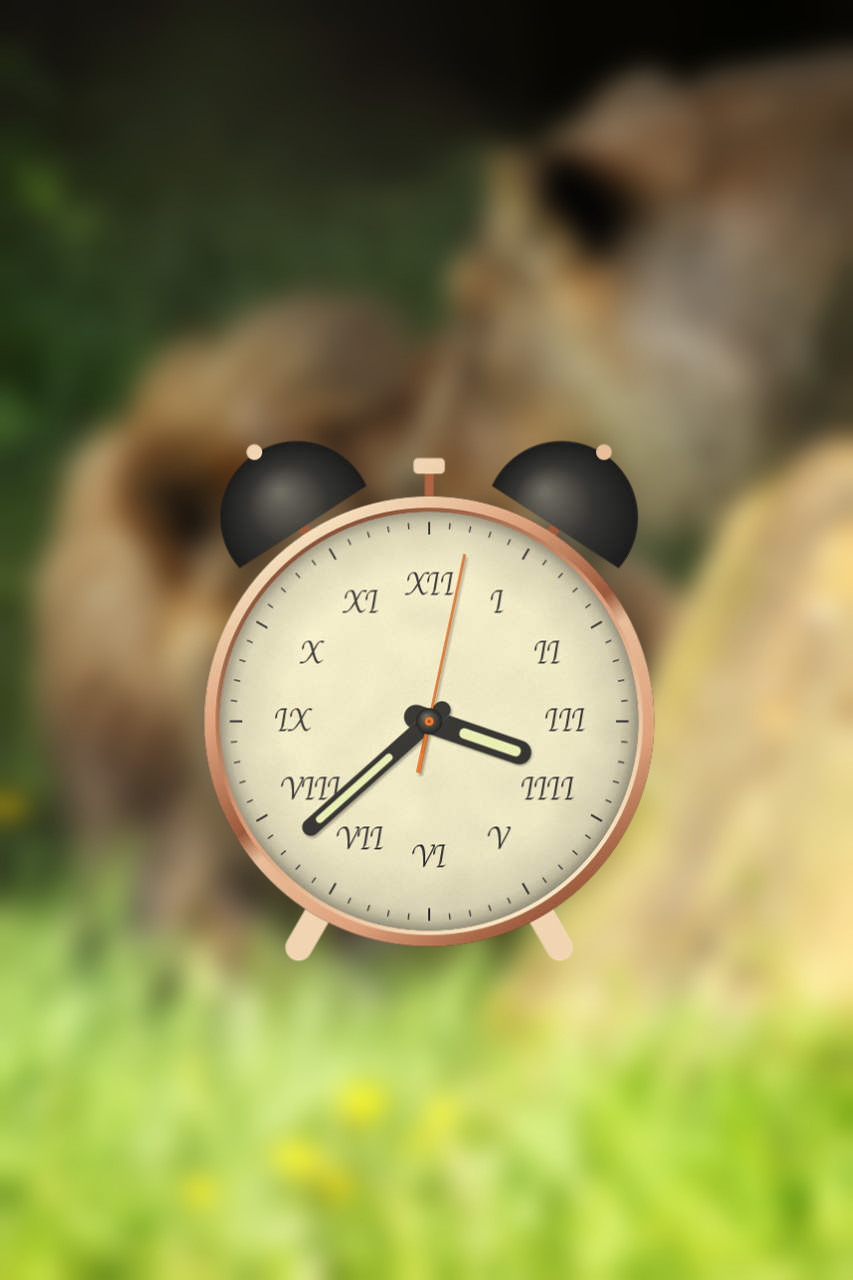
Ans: 3:38:02
